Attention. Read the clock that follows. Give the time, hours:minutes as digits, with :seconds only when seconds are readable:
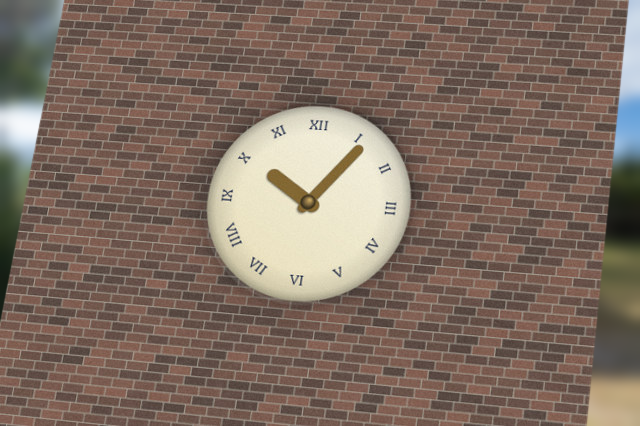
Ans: 10:06
